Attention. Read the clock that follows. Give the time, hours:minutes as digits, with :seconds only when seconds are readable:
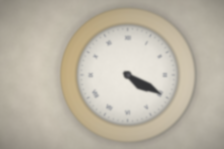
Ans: 4:20
